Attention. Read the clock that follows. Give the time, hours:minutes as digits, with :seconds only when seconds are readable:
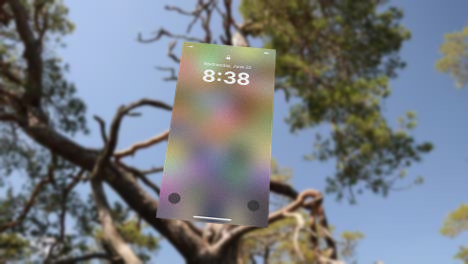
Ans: 8:38
